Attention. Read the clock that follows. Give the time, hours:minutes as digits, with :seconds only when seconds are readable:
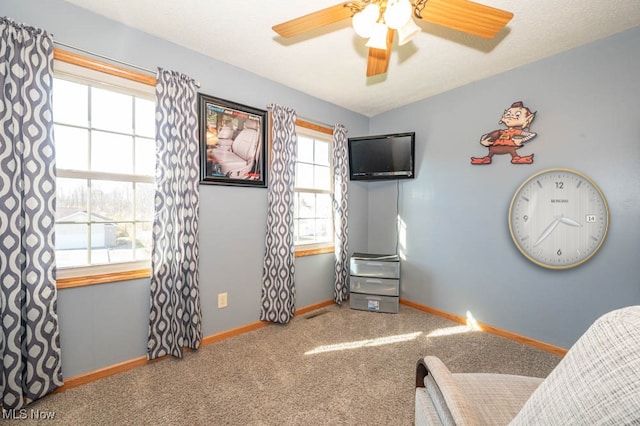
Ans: 3:37
